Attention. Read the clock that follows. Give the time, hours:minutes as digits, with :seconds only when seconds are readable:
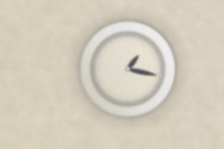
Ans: 1:17
